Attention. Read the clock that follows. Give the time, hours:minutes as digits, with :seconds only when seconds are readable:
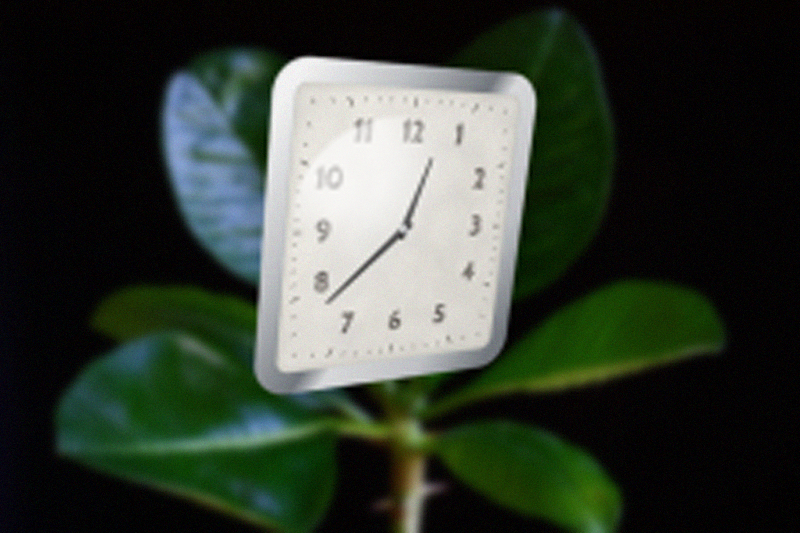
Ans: 12:38
